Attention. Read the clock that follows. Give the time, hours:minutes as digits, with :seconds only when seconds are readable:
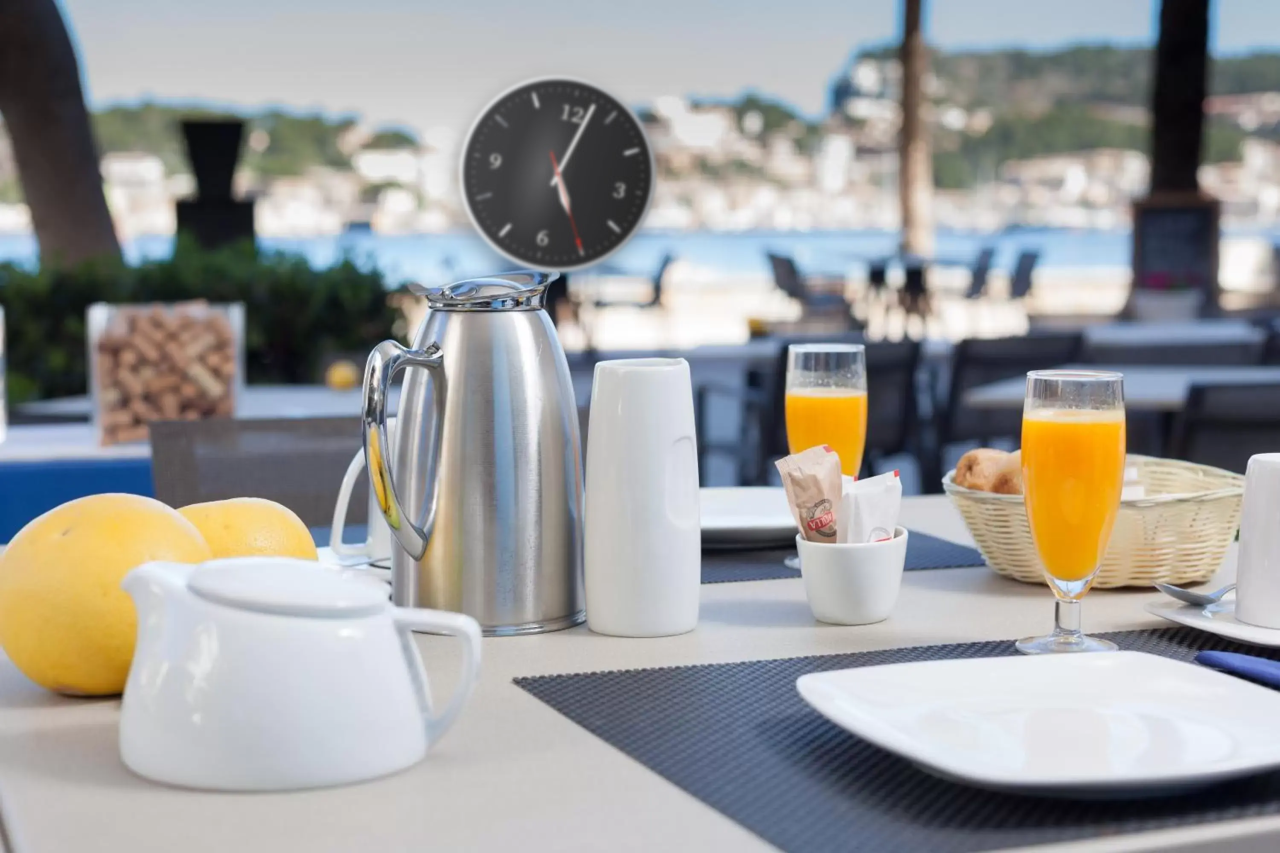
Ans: 5:02:25
